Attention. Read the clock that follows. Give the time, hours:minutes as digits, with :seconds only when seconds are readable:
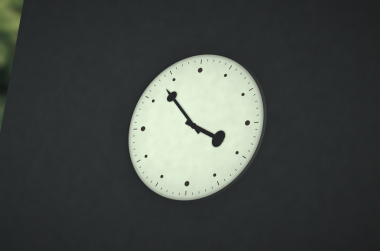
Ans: 3:53
